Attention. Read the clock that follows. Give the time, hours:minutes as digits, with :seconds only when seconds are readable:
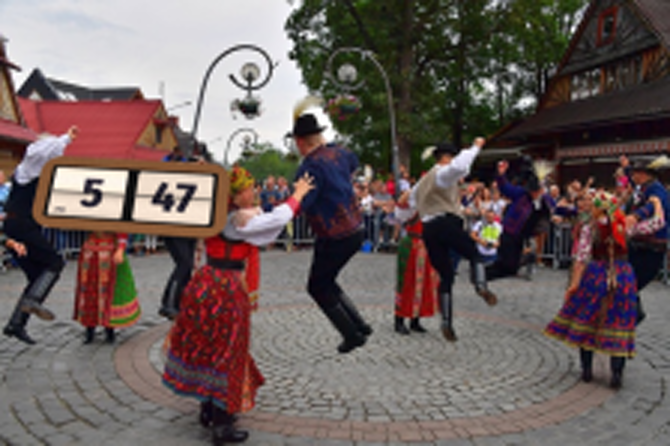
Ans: 5:47
